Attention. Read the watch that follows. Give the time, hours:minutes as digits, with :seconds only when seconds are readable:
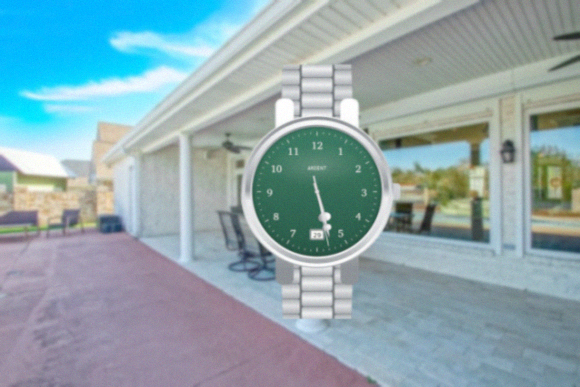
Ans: 5:27:28
